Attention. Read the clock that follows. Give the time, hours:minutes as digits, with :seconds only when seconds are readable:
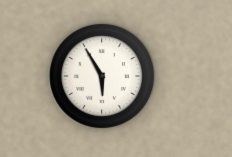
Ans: 5:55
